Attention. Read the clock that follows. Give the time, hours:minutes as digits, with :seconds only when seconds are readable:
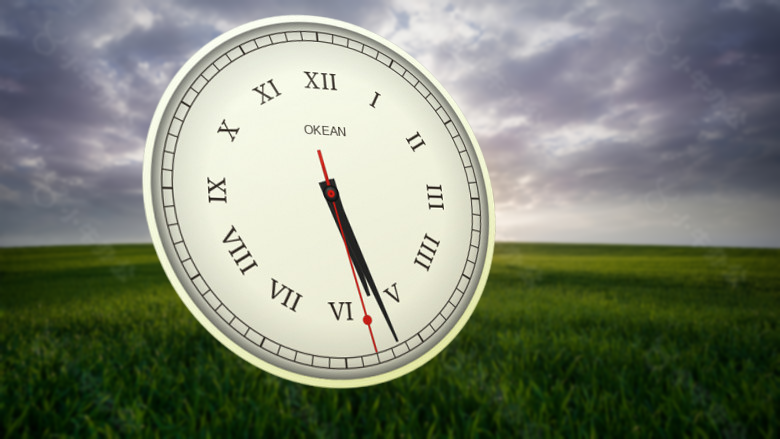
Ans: 5:26:28
